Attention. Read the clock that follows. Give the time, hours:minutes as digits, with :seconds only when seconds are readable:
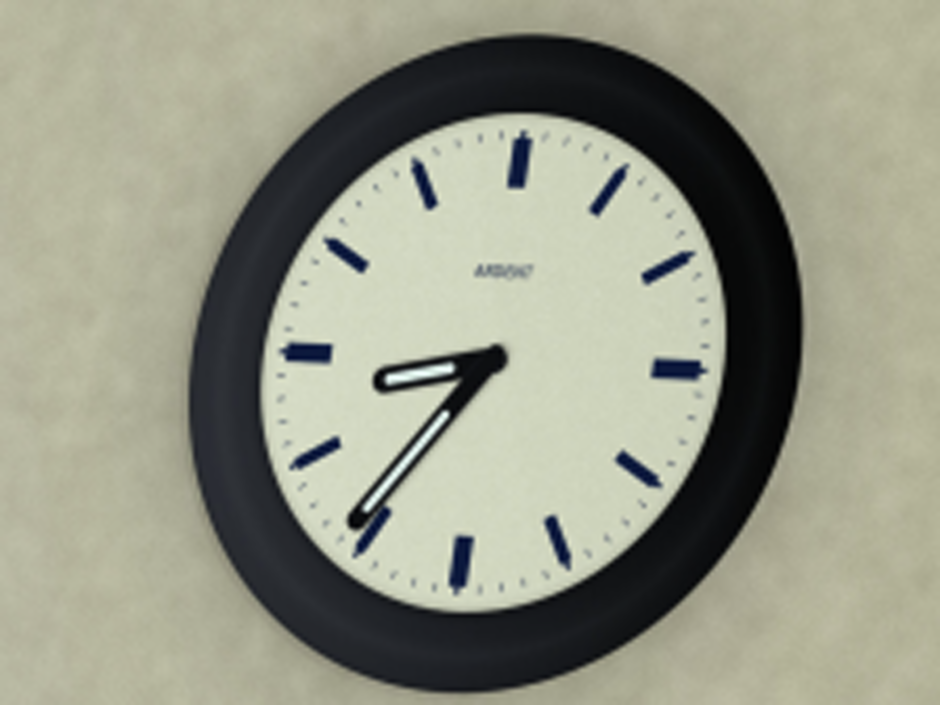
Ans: 8:36
